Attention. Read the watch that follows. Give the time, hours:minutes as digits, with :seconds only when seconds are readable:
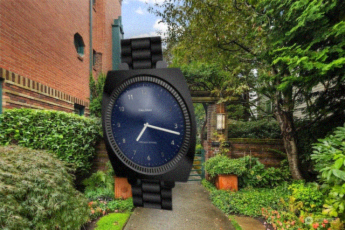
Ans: 7:17
